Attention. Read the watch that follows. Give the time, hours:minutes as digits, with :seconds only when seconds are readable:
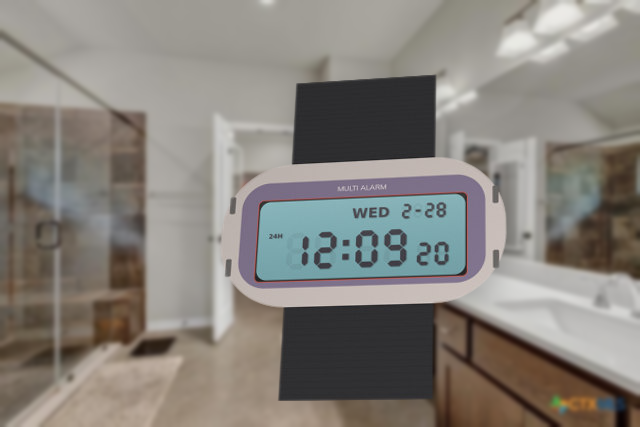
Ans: 12:09:20
